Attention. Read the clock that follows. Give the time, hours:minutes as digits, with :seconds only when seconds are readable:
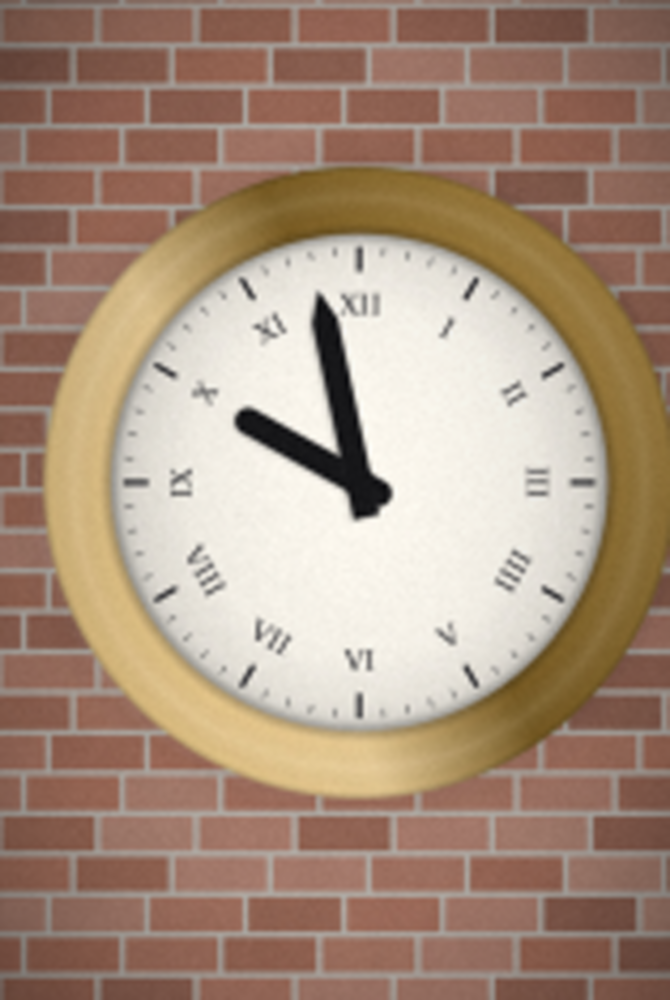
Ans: 9:58
